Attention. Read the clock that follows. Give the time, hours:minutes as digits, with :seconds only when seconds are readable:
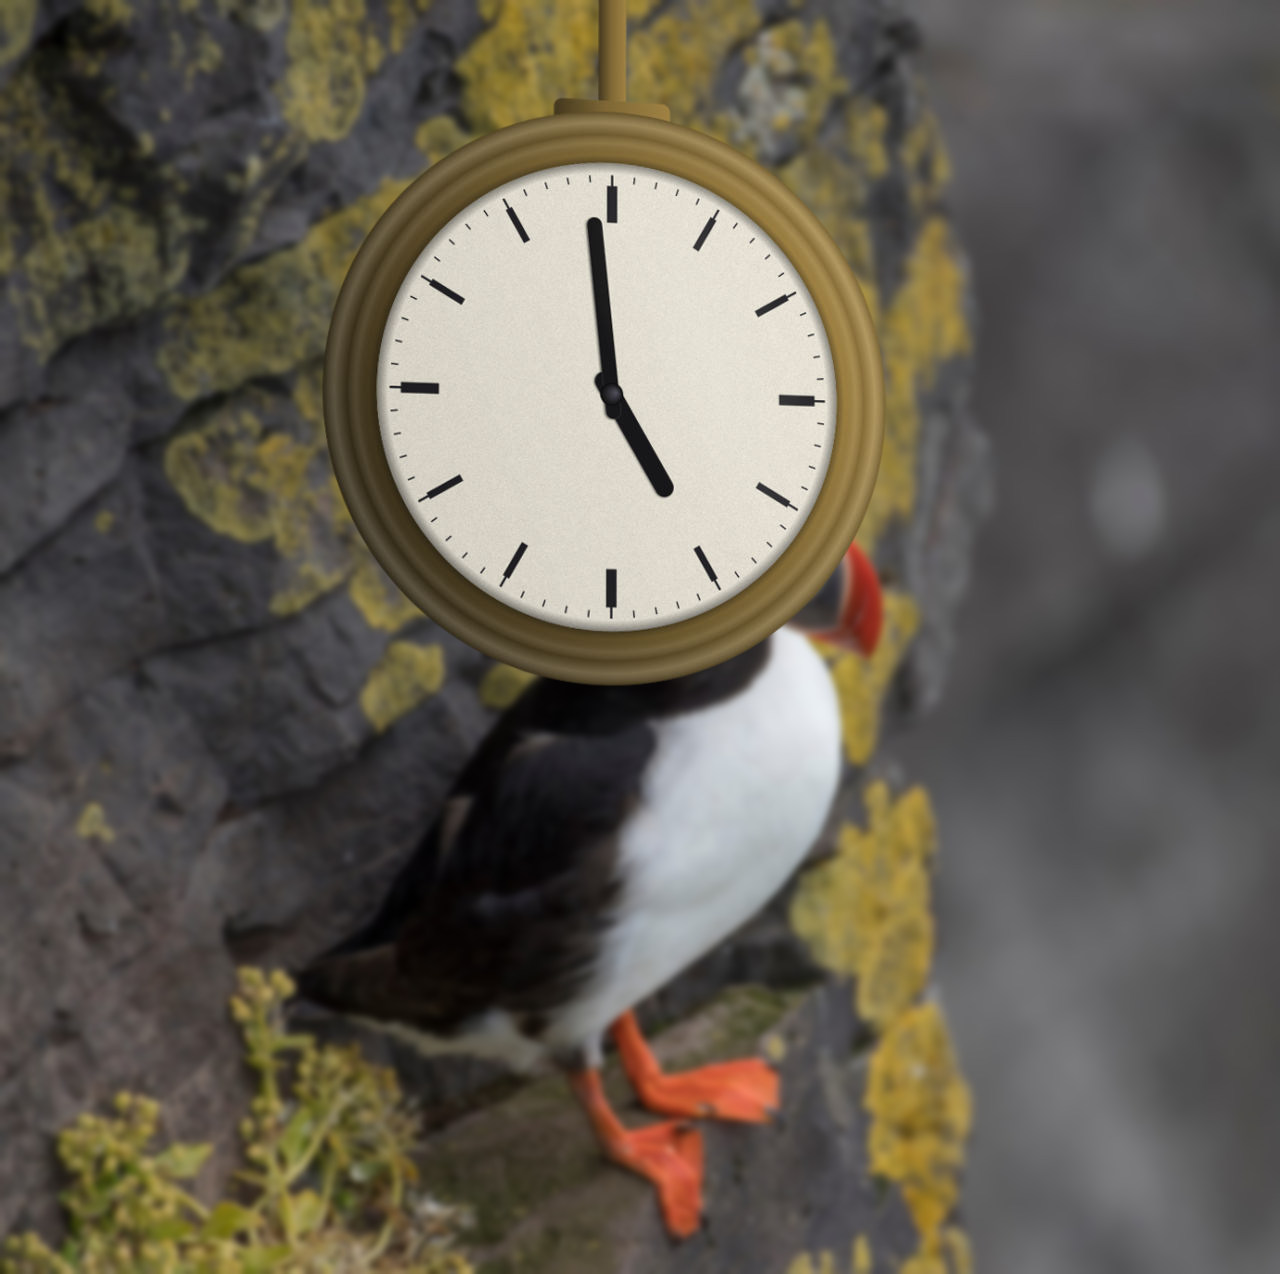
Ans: 4:59
